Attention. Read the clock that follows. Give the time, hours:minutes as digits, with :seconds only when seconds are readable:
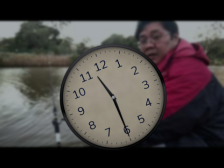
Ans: 11:30
